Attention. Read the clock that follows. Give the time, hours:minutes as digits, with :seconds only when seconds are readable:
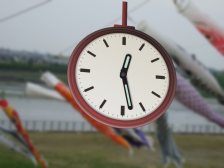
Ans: 12:28
